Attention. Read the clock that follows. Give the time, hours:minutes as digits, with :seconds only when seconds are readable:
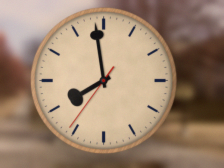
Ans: 7:58:36
